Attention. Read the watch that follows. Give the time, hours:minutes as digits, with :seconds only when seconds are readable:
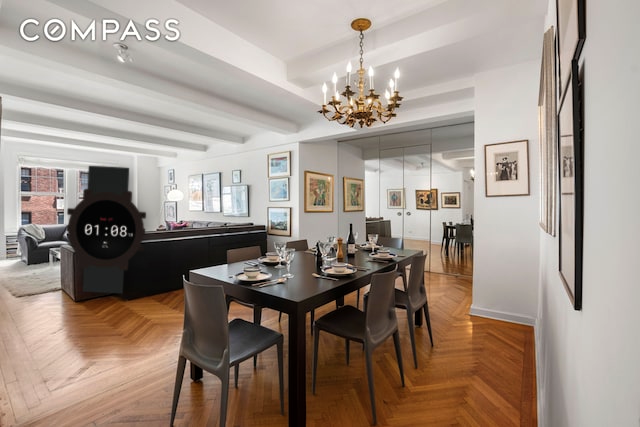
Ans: 1:08
